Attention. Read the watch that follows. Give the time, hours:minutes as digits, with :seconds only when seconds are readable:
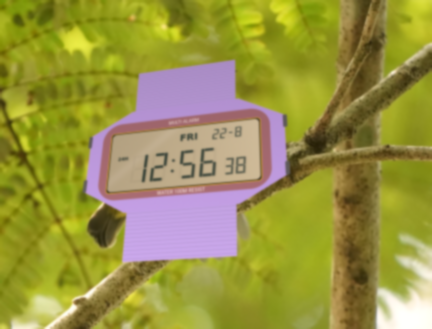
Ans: 12:56:38
